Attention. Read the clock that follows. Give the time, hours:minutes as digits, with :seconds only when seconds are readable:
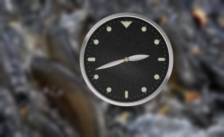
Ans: 2:42
